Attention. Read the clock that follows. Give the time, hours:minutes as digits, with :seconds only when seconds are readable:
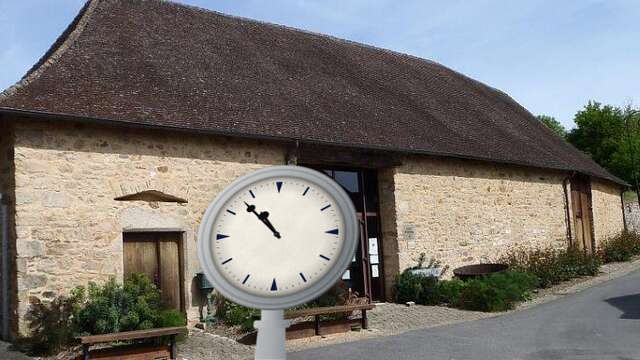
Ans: 10:53
